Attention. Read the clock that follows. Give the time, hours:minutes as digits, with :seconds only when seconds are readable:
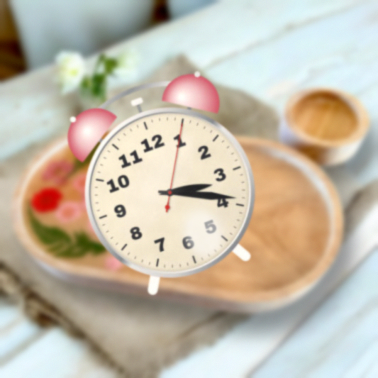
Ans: 3:19:05
